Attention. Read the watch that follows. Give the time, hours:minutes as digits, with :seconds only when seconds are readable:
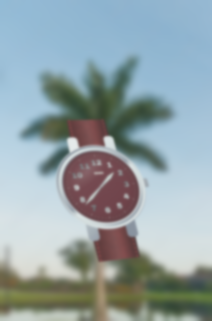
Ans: 1:38
